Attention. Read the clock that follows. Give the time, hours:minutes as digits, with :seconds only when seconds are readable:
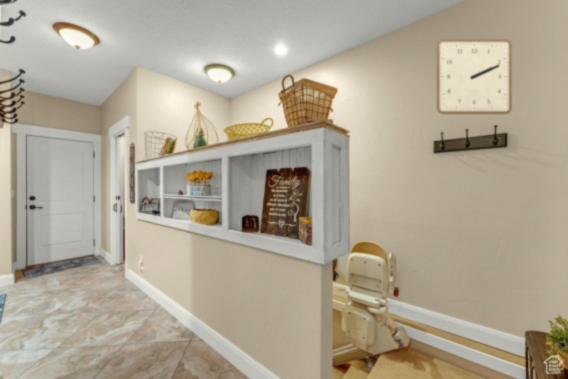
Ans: 2:11
